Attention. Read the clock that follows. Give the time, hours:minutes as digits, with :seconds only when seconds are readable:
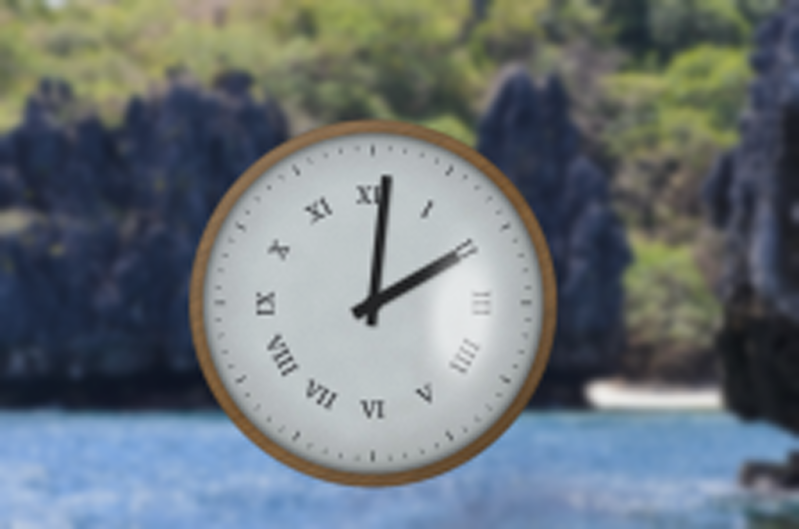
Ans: 2:01
